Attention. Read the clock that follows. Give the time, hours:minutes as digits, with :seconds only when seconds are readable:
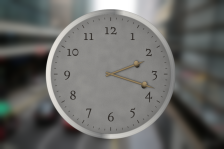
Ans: 2:18
